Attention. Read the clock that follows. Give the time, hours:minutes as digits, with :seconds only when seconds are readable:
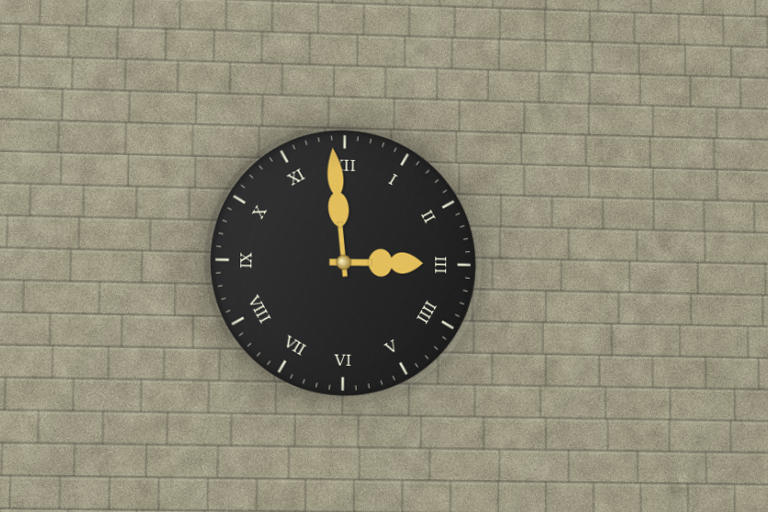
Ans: 2:59
